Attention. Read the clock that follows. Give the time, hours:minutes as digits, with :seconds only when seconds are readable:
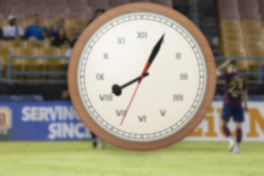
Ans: 8:04:34
